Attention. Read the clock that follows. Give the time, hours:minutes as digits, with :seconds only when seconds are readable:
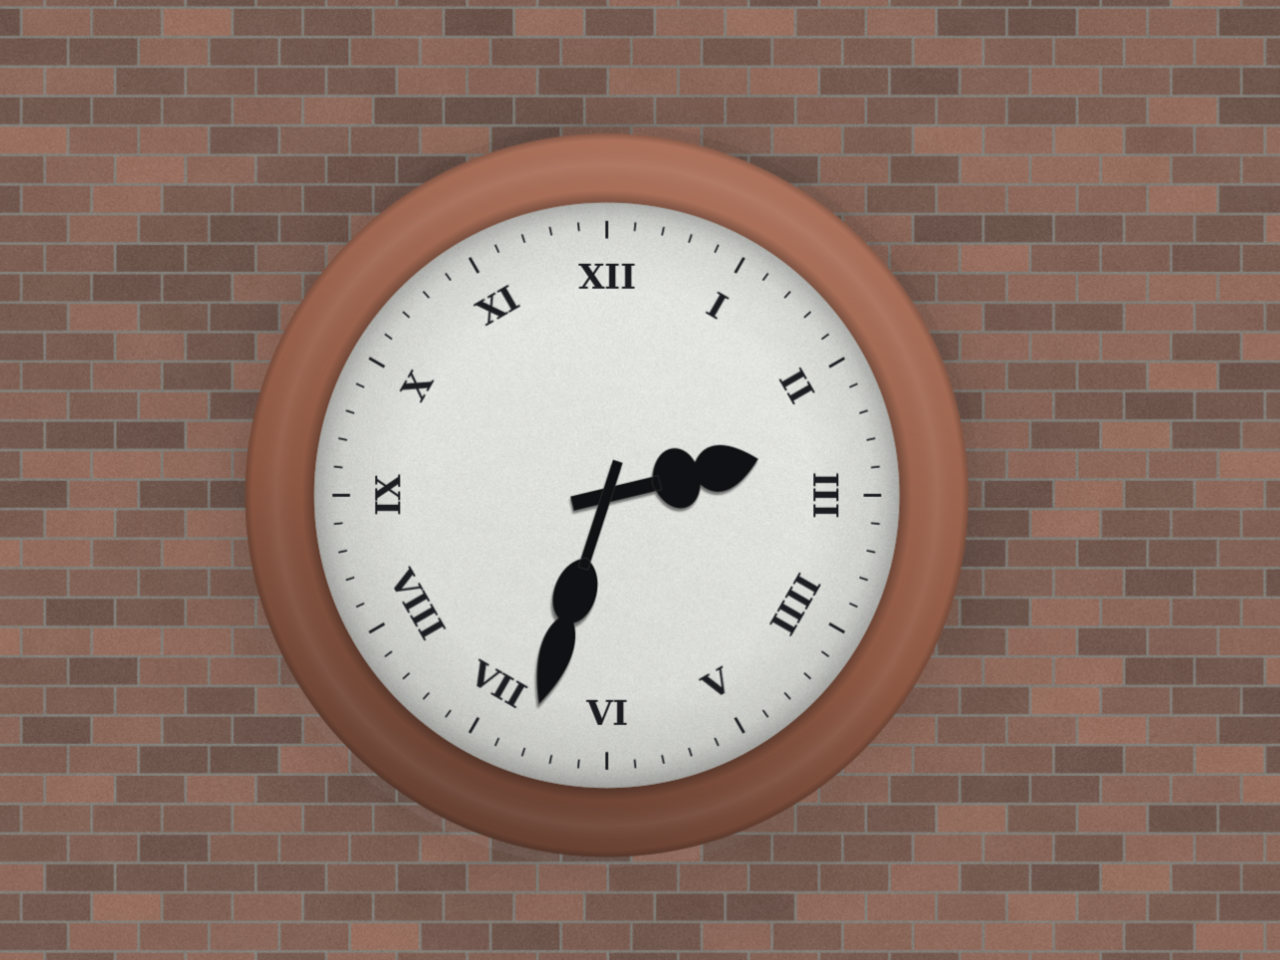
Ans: 2:33
